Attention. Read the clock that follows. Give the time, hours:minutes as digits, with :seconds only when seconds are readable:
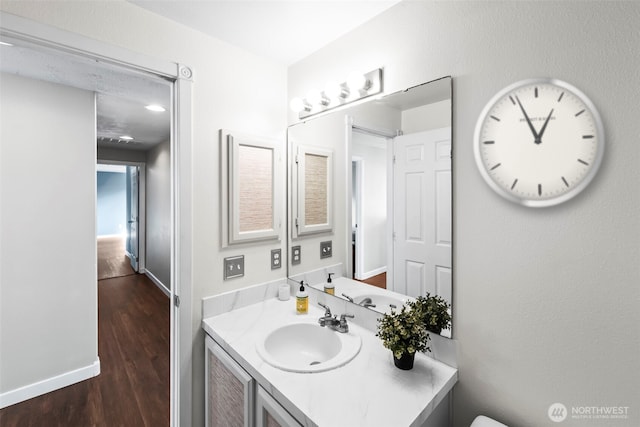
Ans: 12:56
